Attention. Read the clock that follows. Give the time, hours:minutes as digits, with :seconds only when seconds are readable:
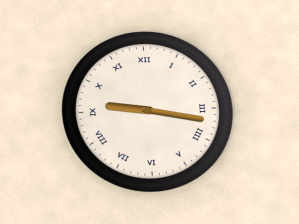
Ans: 9:17
